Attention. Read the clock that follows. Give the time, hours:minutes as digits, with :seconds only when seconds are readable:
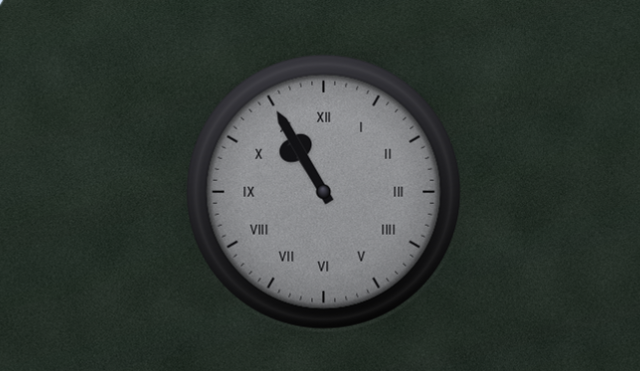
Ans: 10:55
